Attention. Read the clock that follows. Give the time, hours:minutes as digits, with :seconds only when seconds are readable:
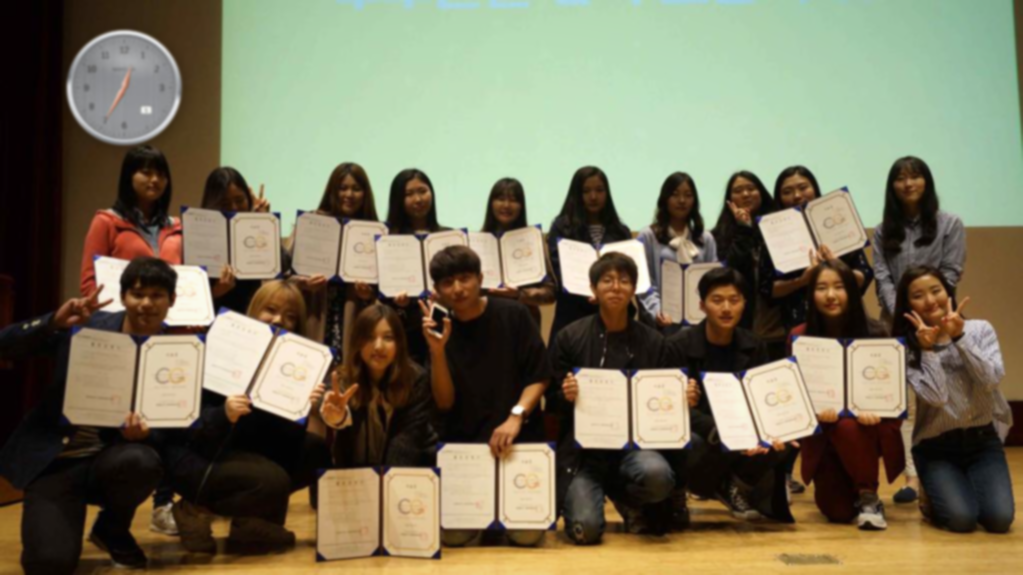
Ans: 12:35
